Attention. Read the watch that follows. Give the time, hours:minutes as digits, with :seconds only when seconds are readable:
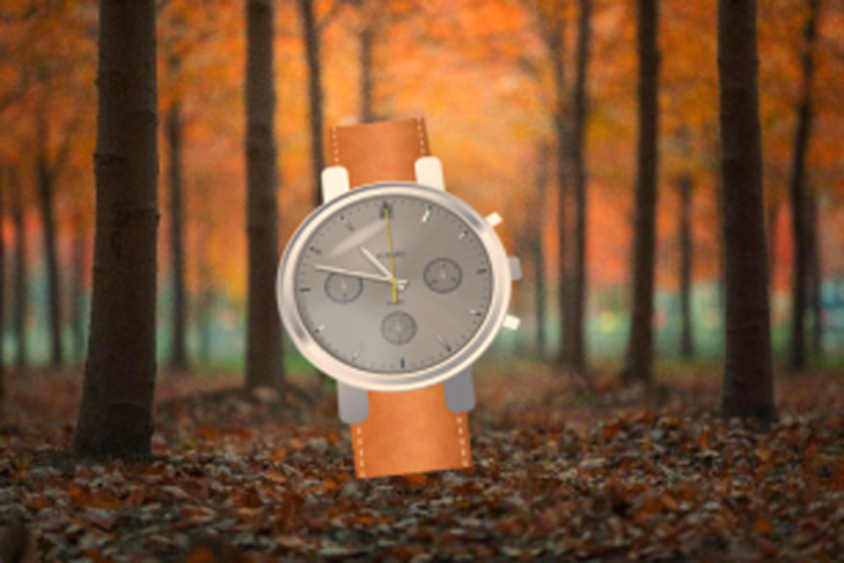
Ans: 10:48
